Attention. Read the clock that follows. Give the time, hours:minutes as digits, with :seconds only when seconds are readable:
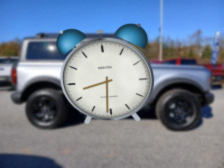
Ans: 8:31
